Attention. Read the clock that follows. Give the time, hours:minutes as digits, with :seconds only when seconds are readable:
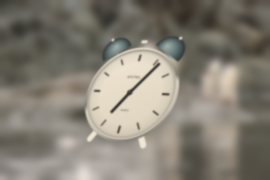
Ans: 7:06
